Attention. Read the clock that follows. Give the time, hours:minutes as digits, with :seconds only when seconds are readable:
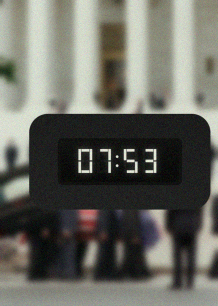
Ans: 7:53
